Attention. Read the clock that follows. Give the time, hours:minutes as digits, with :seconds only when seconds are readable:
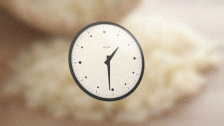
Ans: 1:31
